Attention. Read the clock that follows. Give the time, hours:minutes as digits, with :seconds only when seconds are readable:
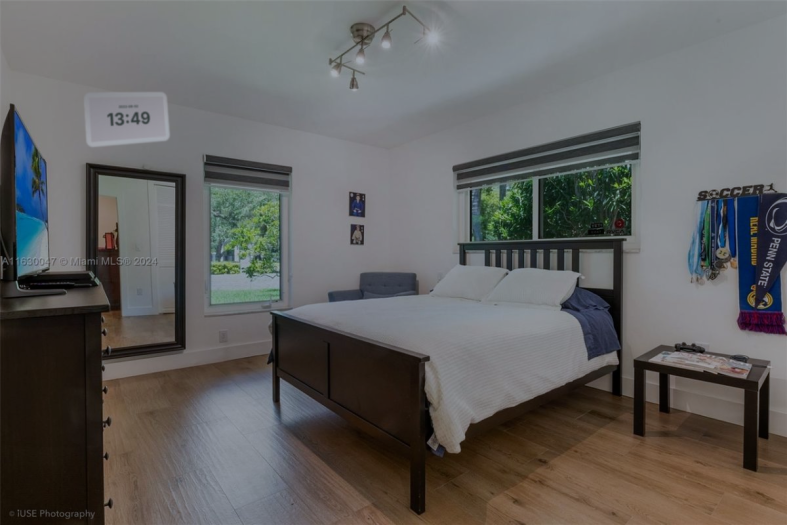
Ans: 13:49
